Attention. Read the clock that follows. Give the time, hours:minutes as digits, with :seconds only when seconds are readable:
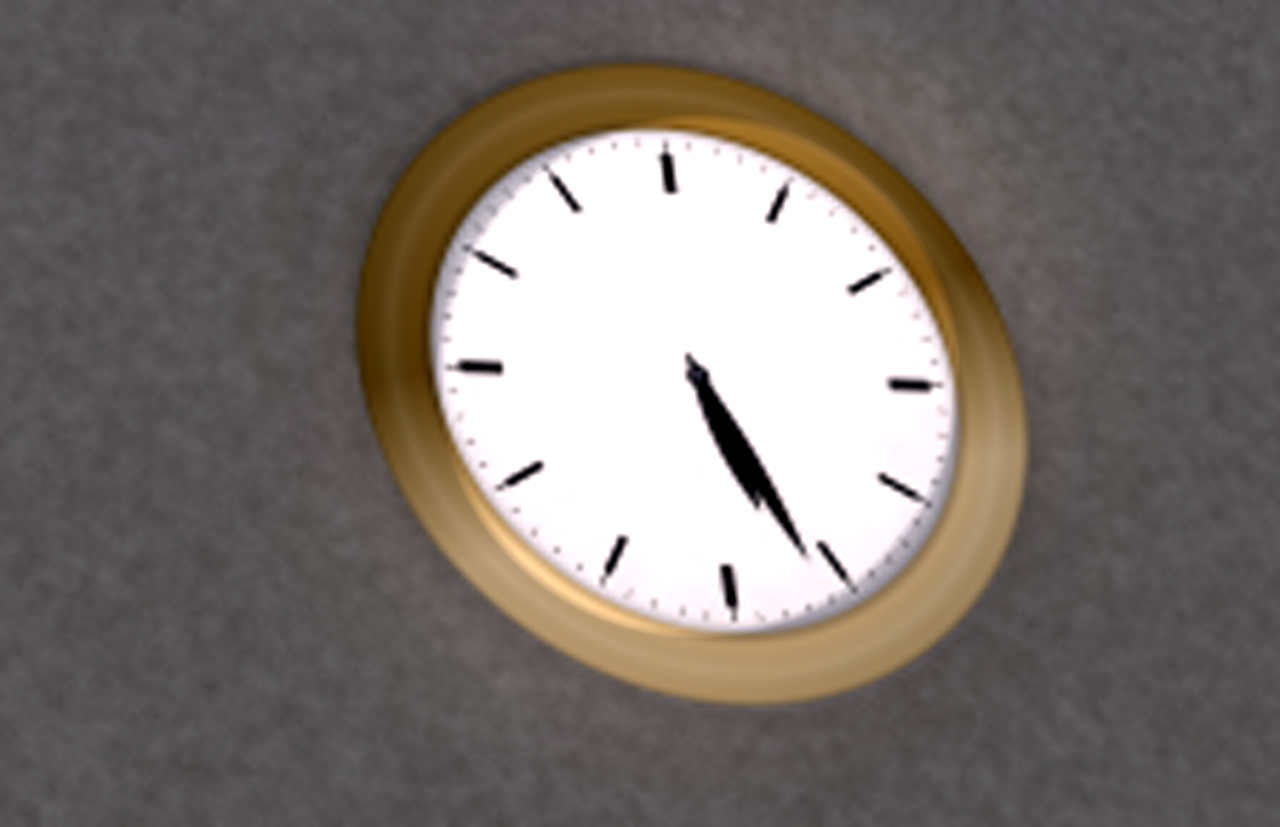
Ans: 5:26
